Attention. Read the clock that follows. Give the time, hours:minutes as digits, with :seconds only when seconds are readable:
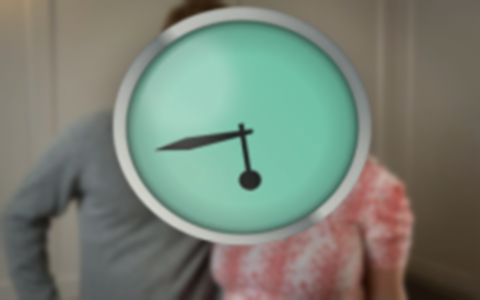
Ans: 5:43
